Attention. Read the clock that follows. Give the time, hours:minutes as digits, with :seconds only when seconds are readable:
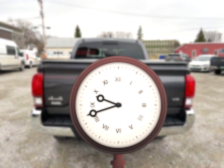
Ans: 9:42
